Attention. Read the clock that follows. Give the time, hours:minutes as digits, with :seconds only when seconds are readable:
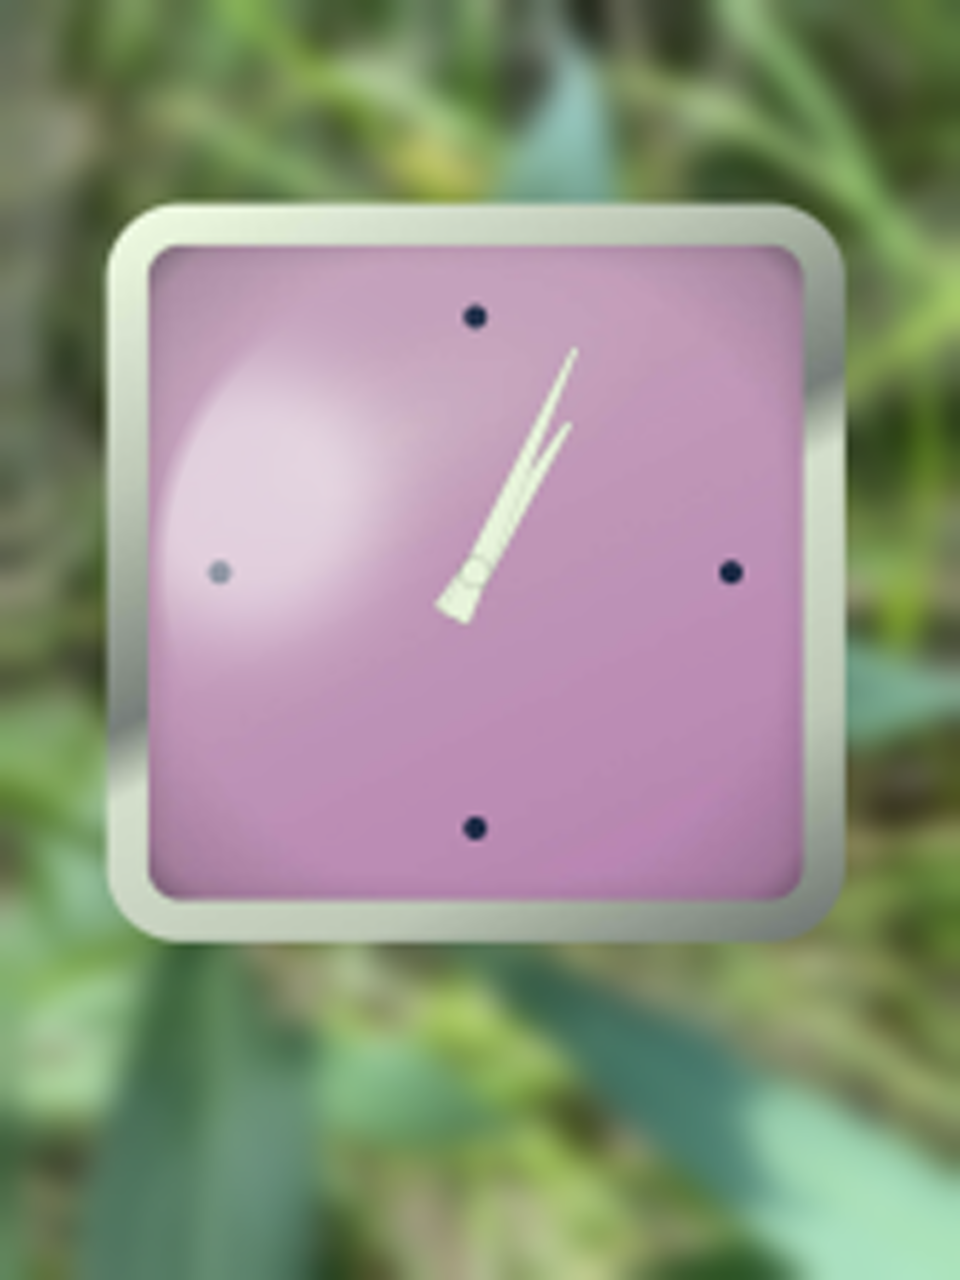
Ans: 1:04
